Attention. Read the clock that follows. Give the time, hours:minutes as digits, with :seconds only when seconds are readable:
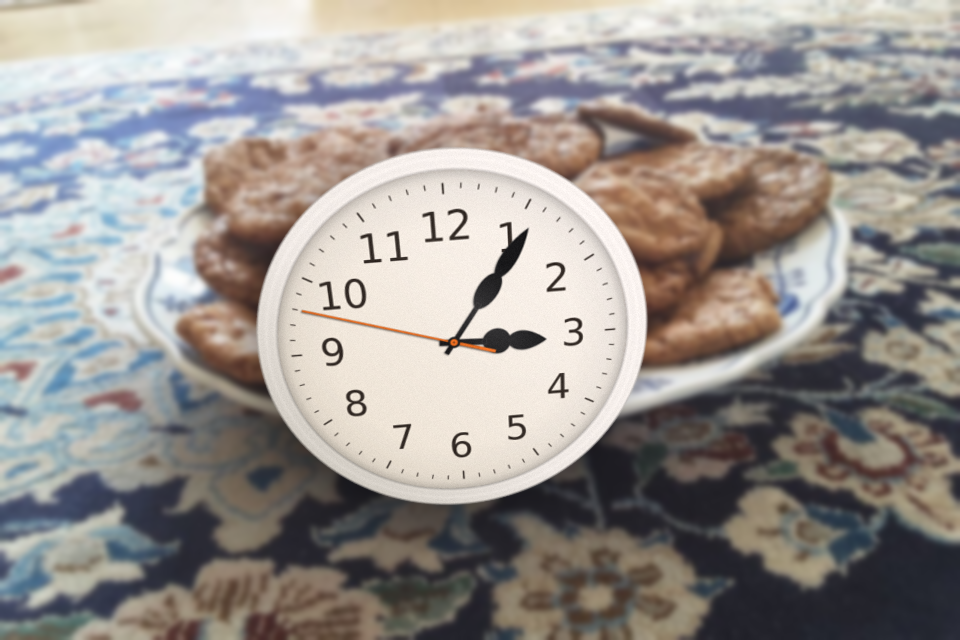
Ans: 3:05:48
